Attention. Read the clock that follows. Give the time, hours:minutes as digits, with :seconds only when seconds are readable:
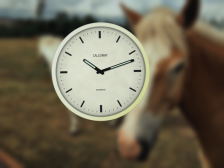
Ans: 10:12
